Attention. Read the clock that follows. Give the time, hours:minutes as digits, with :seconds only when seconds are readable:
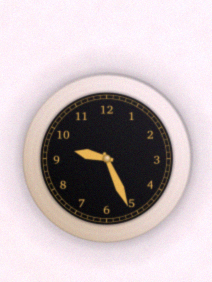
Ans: 9:26
